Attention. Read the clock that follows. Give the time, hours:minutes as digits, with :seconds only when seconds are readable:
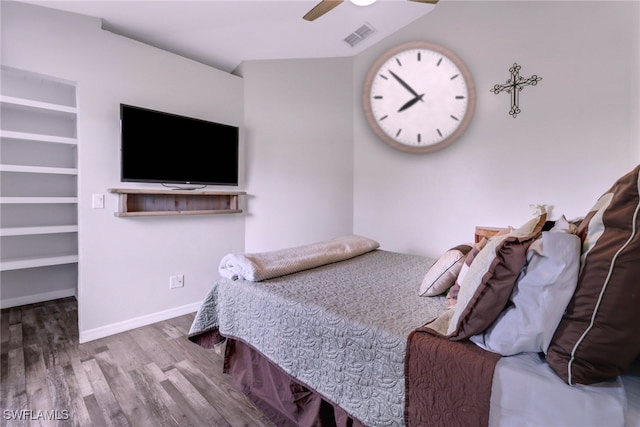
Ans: 7:52
